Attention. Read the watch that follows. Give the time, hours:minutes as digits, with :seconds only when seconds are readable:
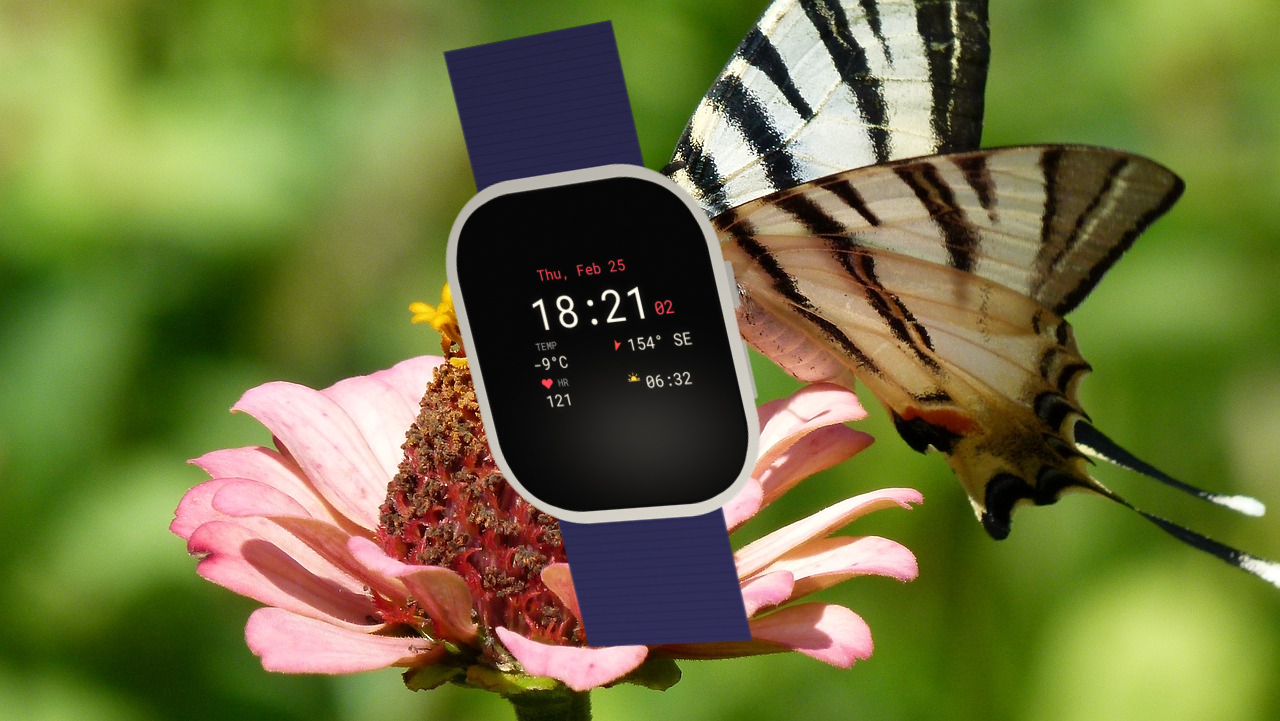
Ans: 18:21:02
